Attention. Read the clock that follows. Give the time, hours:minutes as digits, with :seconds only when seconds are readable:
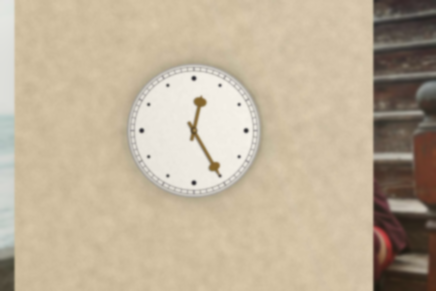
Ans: 12:25
